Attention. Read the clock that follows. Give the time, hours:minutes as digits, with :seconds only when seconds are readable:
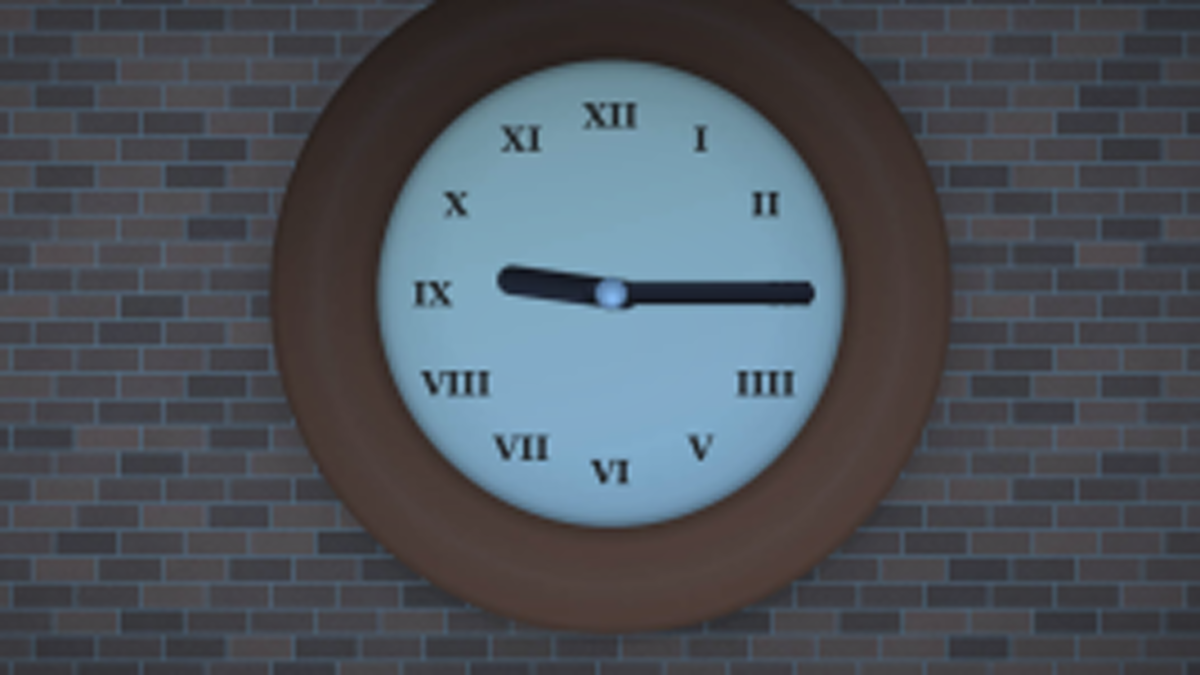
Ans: 9:15
